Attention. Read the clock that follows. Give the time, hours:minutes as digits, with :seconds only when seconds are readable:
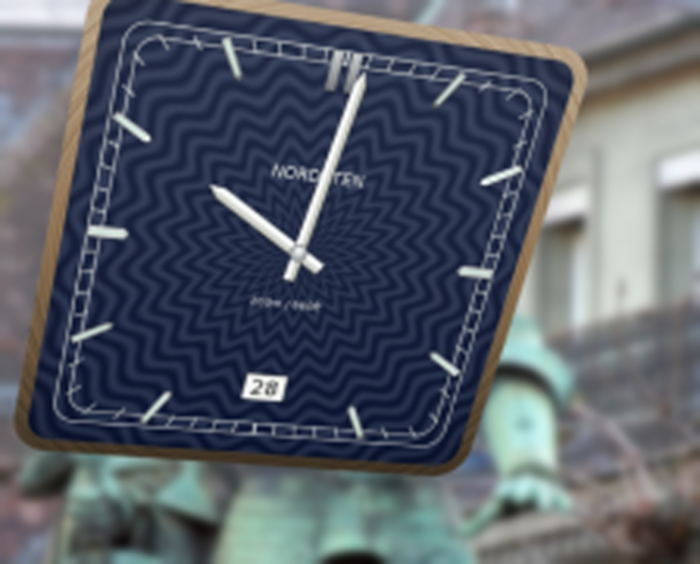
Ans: 10:01
